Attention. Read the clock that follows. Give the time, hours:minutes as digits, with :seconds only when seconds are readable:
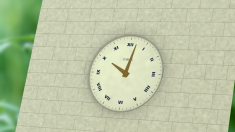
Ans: 10:02
